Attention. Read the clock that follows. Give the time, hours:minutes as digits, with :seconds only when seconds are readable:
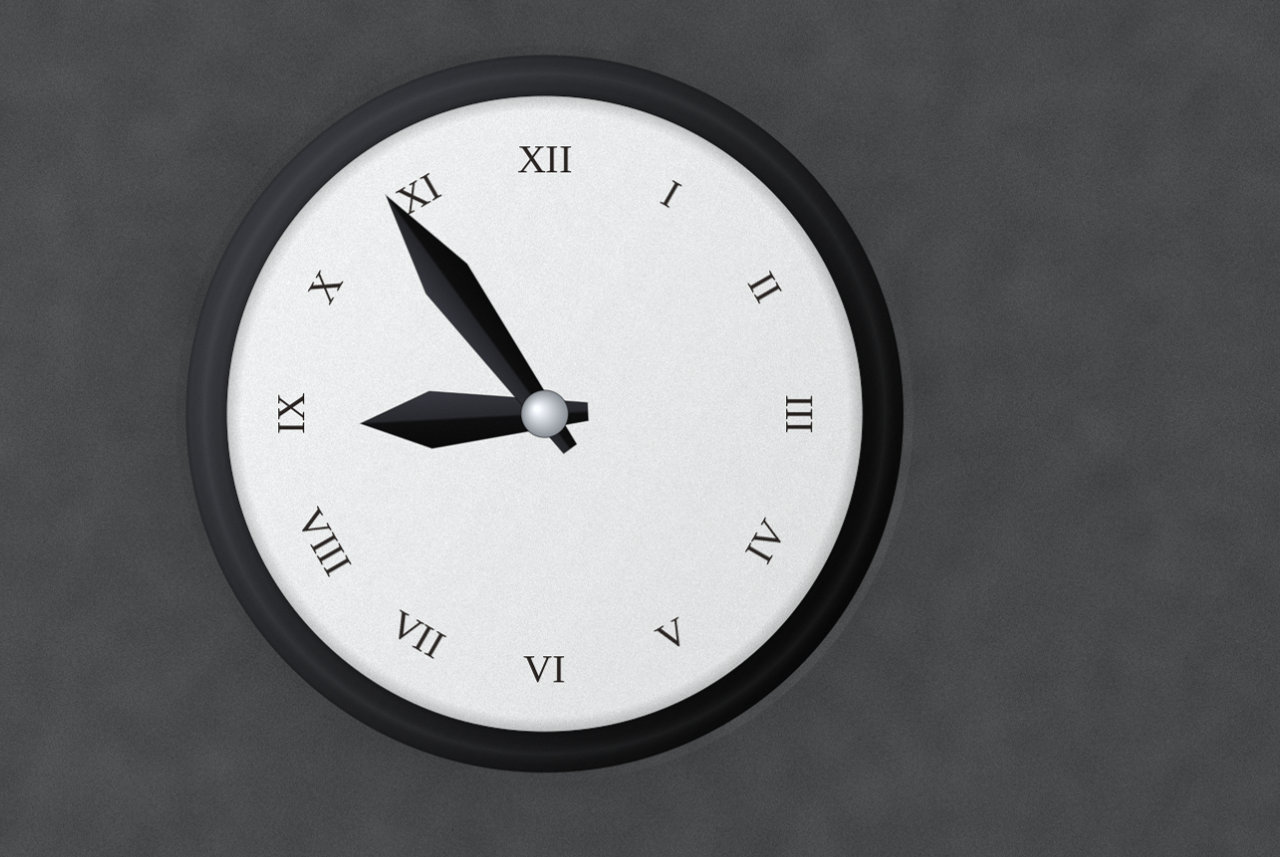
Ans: 8:54
